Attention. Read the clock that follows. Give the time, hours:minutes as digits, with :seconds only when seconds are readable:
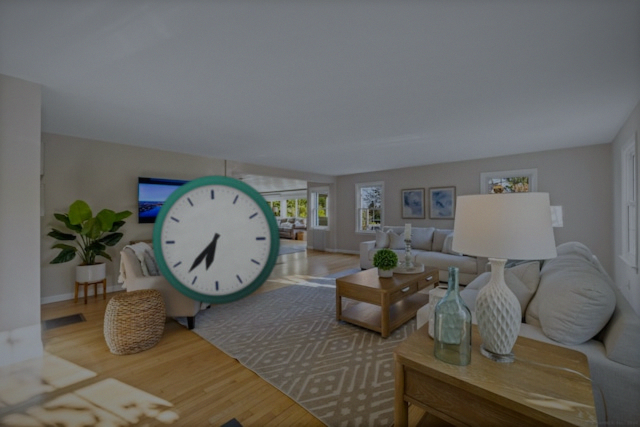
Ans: 6:37
